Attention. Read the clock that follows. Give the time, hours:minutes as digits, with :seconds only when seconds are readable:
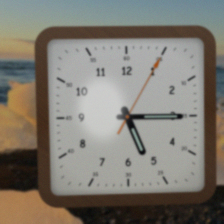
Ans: 5:15:05
